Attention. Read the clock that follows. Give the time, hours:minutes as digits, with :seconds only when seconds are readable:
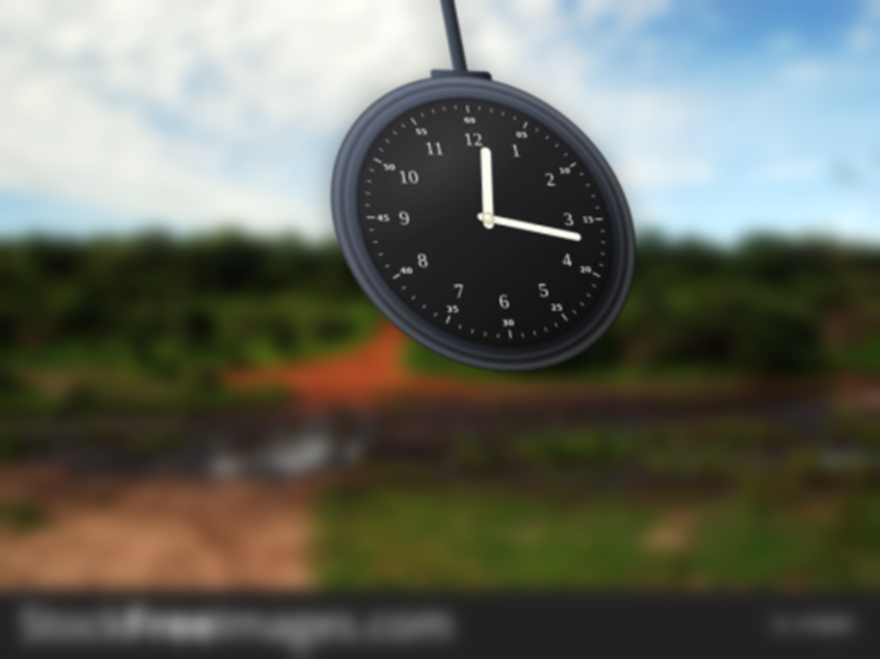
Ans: 12:17
